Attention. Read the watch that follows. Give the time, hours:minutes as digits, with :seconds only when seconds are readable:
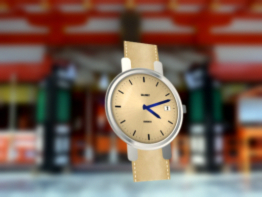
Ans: 4:12
